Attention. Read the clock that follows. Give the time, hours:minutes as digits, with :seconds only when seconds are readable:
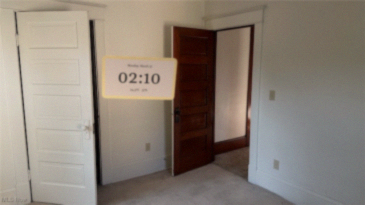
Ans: 2:10
